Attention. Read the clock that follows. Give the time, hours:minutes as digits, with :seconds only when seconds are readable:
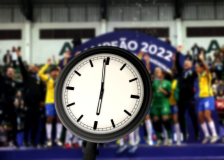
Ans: 5:59
